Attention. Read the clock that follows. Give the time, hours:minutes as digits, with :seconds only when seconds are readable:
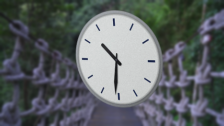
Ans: 10:31
